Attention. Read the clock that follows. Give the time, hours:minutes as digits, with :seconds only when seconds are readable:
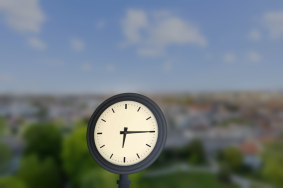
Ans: 6:15
